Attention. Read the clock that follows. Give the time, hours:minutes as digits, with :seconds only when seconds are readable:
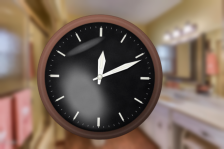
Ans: 12:11
